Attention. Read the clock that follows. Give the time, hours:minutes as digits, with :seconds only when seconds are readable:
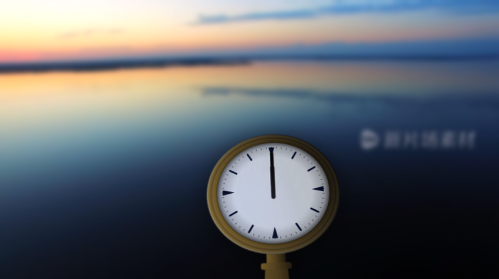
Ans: 12:00
